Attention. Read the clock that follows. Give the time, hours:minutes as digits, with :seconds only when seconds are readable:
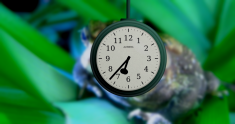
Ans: 6:37
